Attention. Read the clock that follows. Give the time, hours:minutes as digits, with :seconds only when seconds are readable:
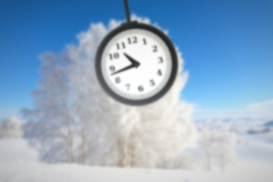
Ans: 10:43
